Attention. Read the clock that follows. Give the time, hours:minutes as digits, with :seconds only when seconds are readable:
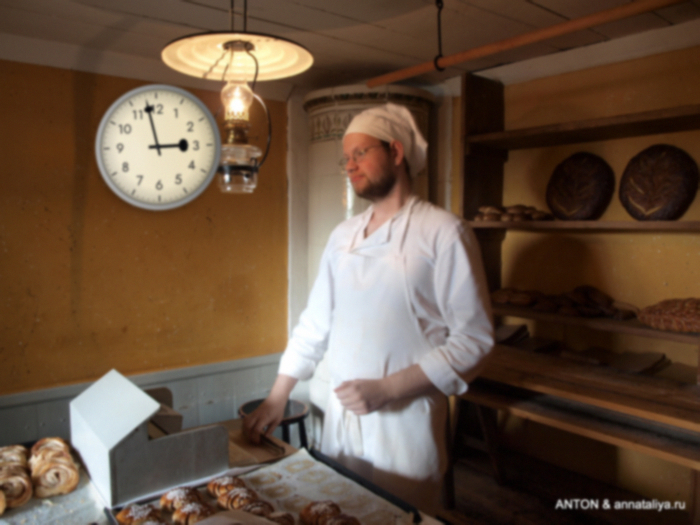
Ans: 2:58
